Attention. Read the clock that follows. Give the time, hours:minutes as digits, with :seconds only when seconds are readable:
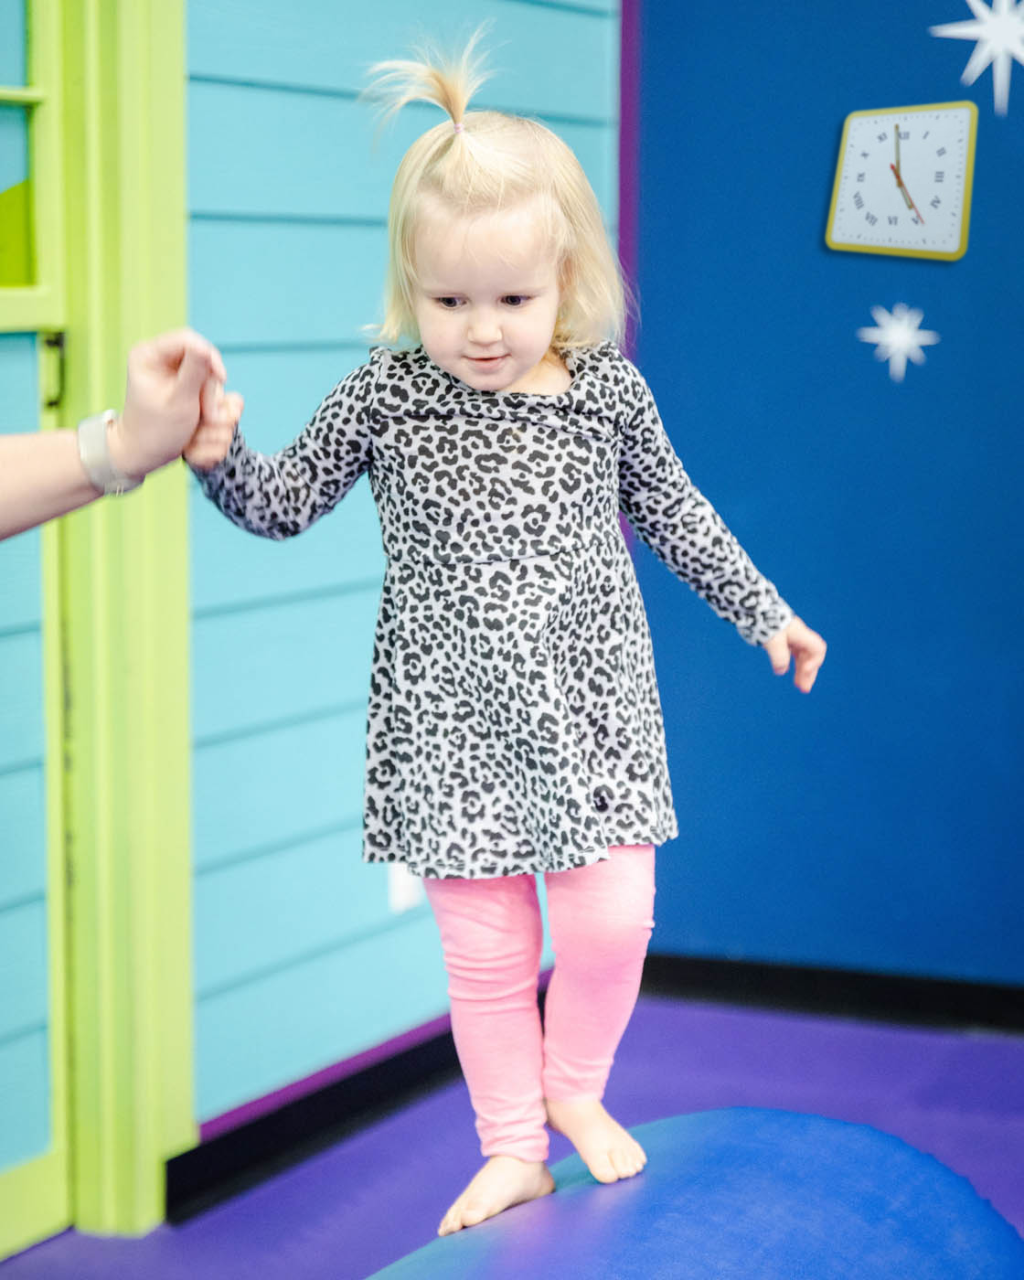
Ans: 4:58:24
